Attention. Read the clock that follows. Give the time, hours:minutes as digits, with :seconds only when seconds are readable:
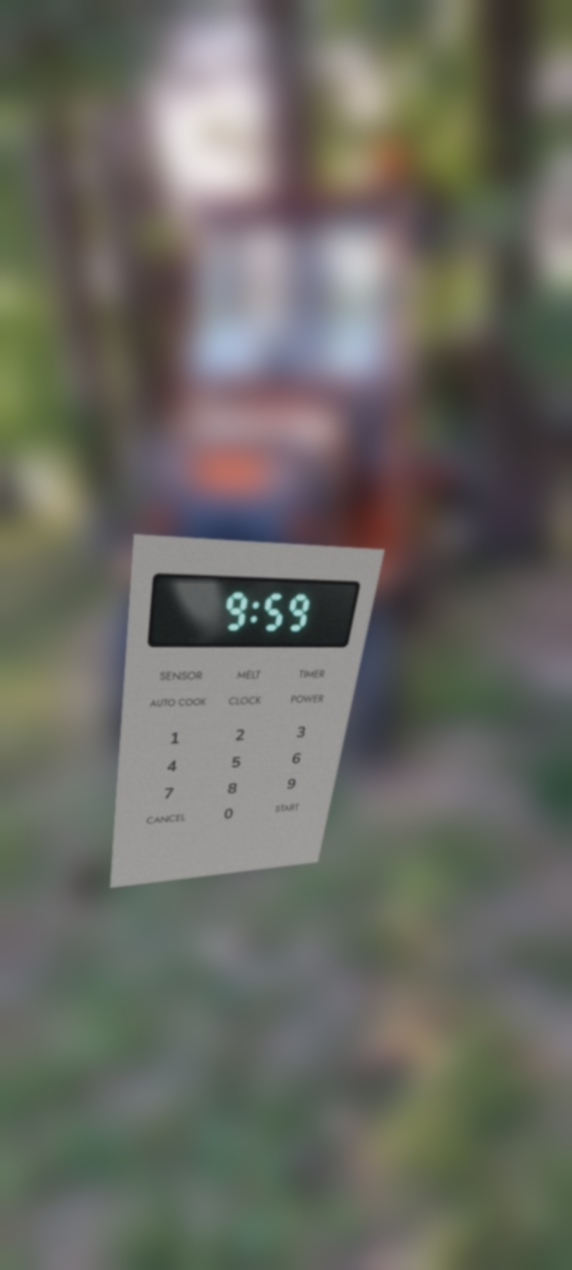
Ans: 9:59
